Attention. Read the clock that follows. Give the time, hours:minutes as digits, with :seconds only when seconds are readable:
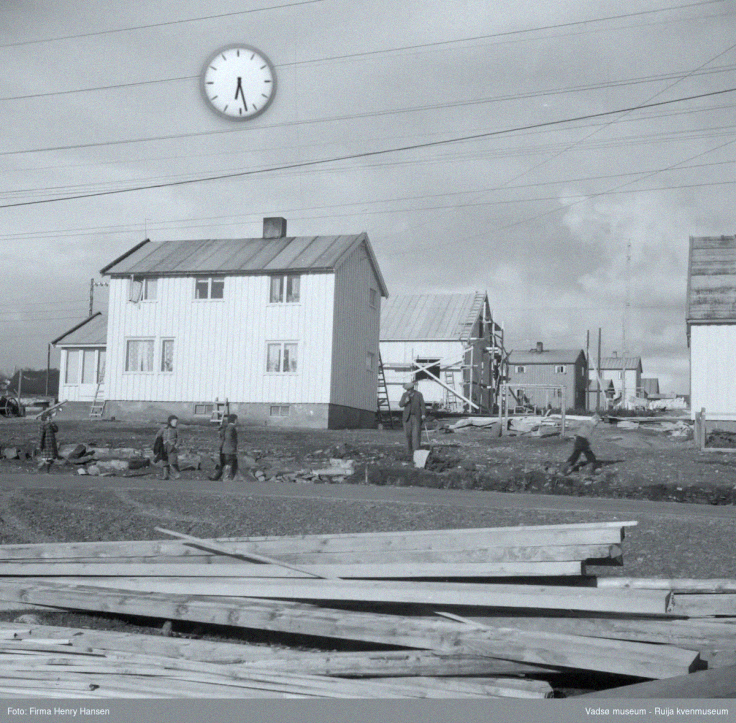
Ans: 6:28
